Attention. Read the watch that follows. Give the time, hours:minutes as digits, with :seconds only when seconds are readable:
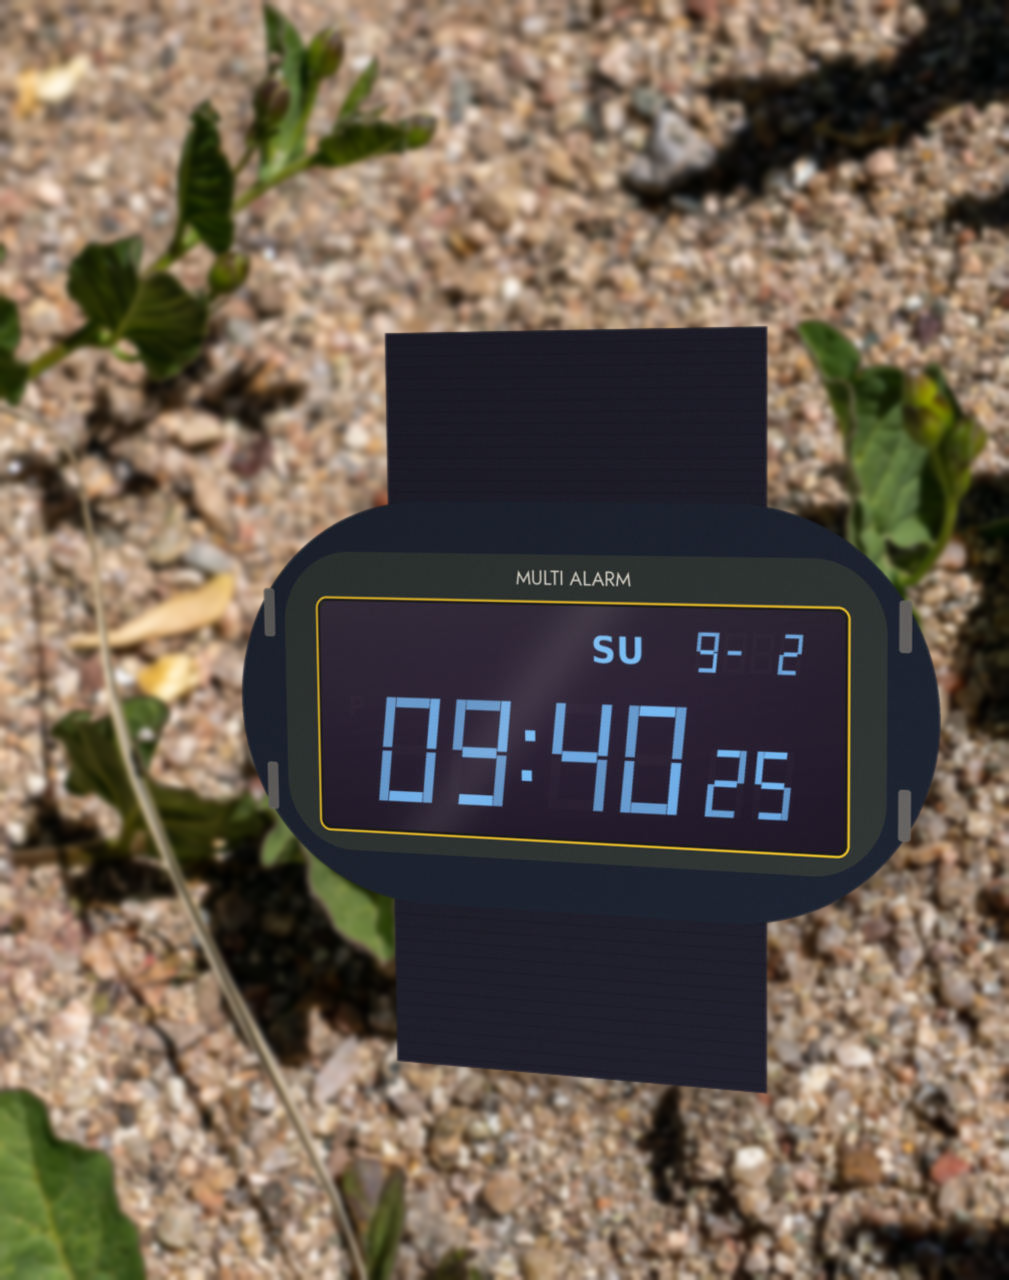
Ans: 9:40:25
